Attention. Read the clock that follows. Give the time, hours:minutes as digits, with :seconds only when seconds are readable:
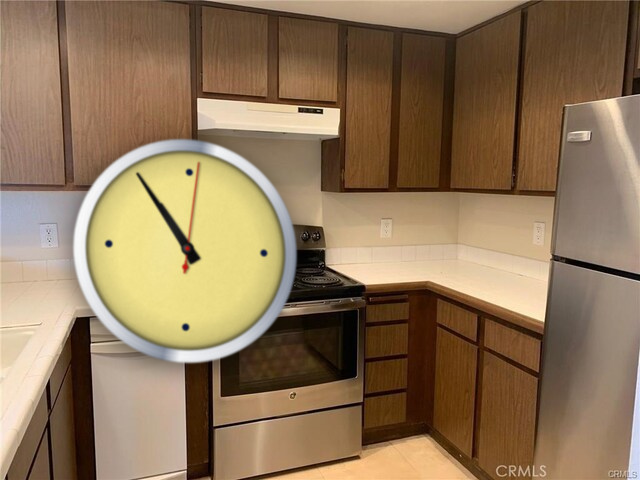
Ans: 10:54:01
